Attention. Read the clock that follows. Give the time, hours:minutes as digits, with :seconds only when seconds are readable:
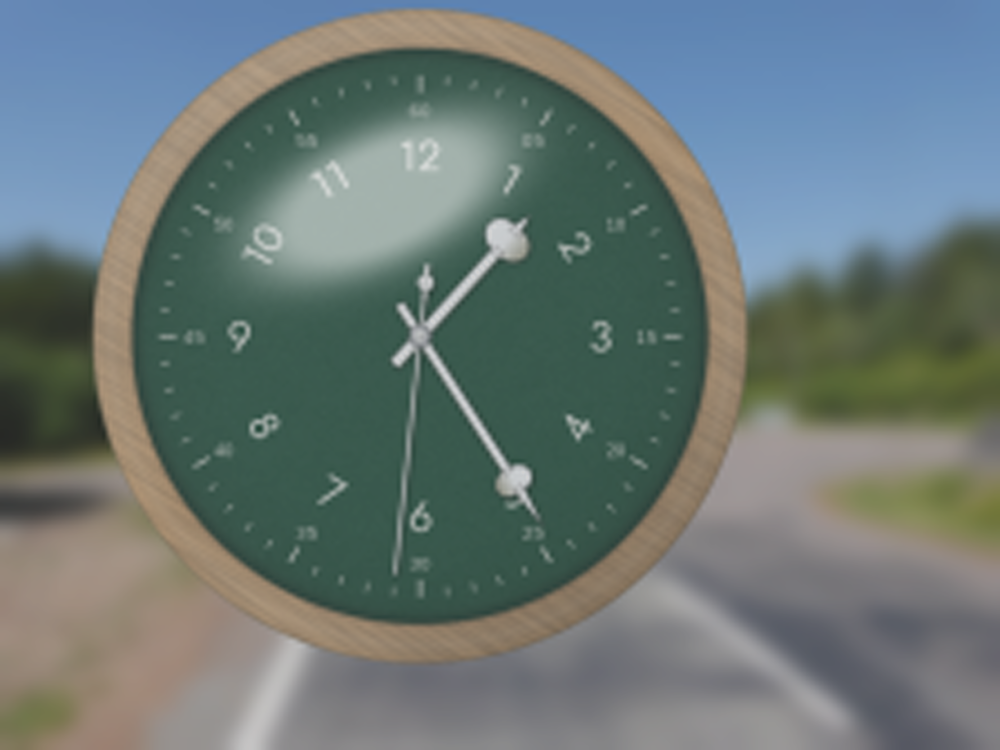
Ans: 1:24:31
